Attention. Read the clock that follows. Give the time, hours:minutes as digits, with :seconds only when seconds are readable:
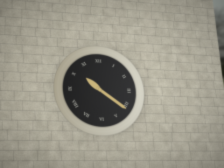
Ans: 10:21
